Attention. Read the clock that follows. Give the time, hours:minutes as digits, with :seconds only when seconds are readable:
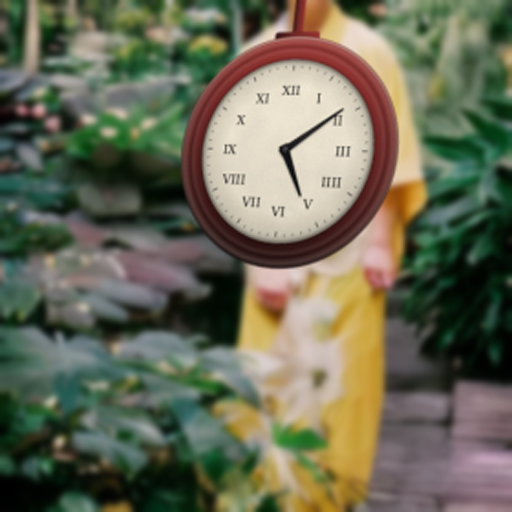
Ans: 5:09
